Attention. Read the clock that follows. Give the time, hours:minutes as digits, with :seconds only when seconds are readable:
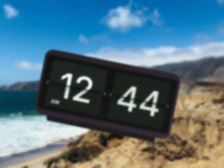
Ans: 12:44
